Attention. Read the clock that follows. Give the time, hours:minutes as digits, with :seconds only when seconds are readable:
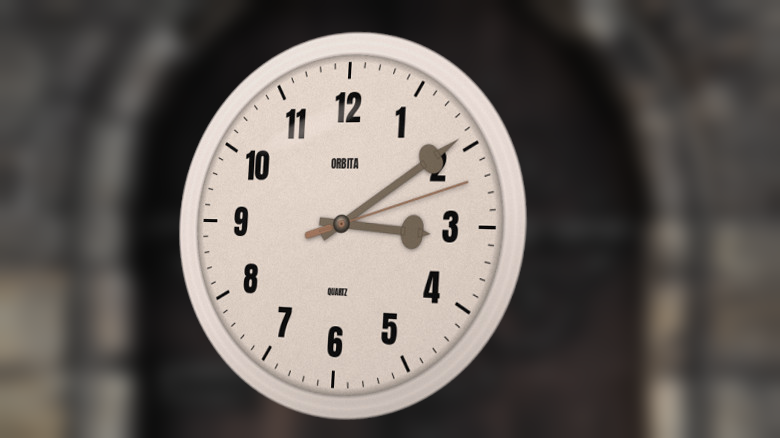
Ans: 3:09:12
